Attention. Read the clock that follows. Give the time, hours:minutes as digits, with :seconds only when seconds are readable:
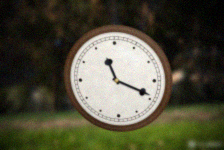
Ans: 11:19
